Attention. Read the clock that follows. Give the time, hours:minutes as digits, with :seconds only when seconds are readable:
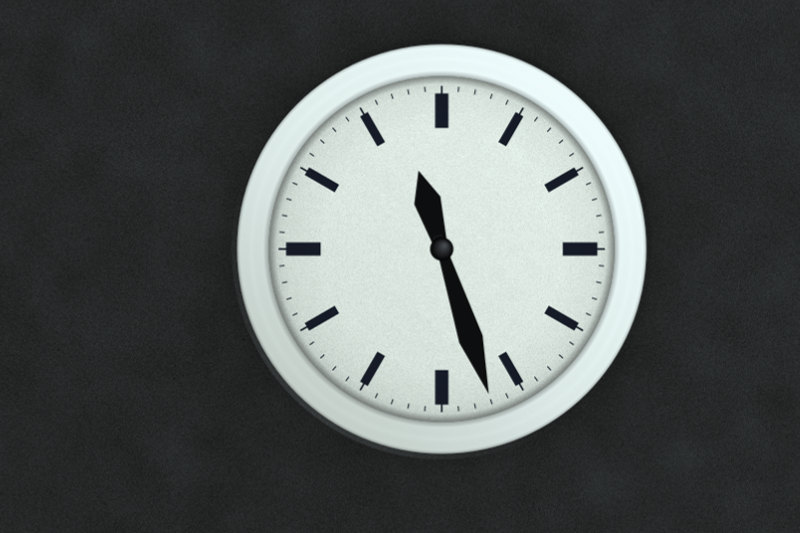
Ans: 11:27
